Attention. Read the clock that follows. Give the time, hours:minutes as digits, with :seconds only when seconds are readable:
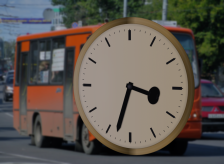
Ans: 3:33
